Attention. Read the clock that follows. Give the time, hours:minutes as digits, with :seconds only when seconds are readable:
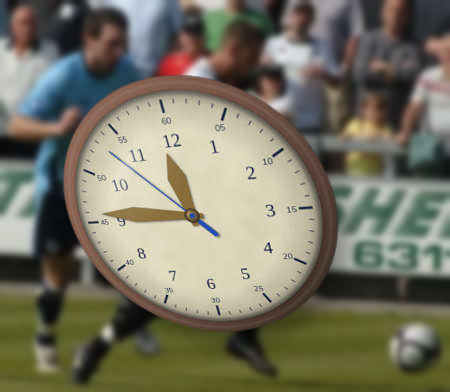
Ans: 11:45:53
